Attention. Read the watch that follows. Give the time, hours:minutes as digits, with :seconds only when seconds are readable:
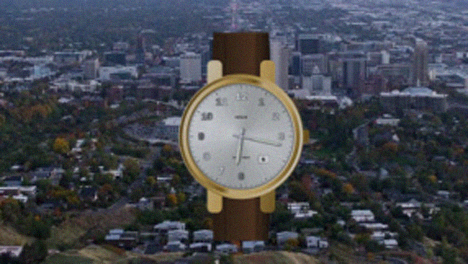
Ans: 6:17
